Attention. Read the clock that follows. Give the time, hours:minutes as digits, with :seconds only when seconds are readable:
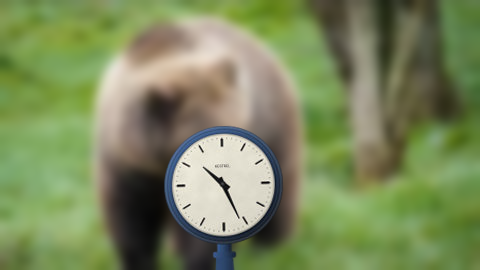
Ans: 10:26
